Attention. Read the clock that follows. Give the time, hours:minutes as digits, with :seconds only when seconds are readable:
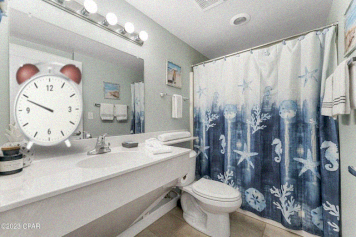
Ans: 9:49
